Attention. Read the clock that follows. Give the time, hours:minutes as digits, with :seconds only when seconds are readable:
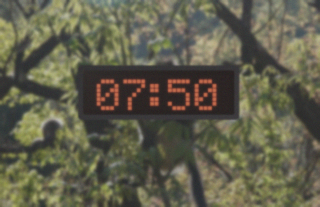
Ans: 7:50
